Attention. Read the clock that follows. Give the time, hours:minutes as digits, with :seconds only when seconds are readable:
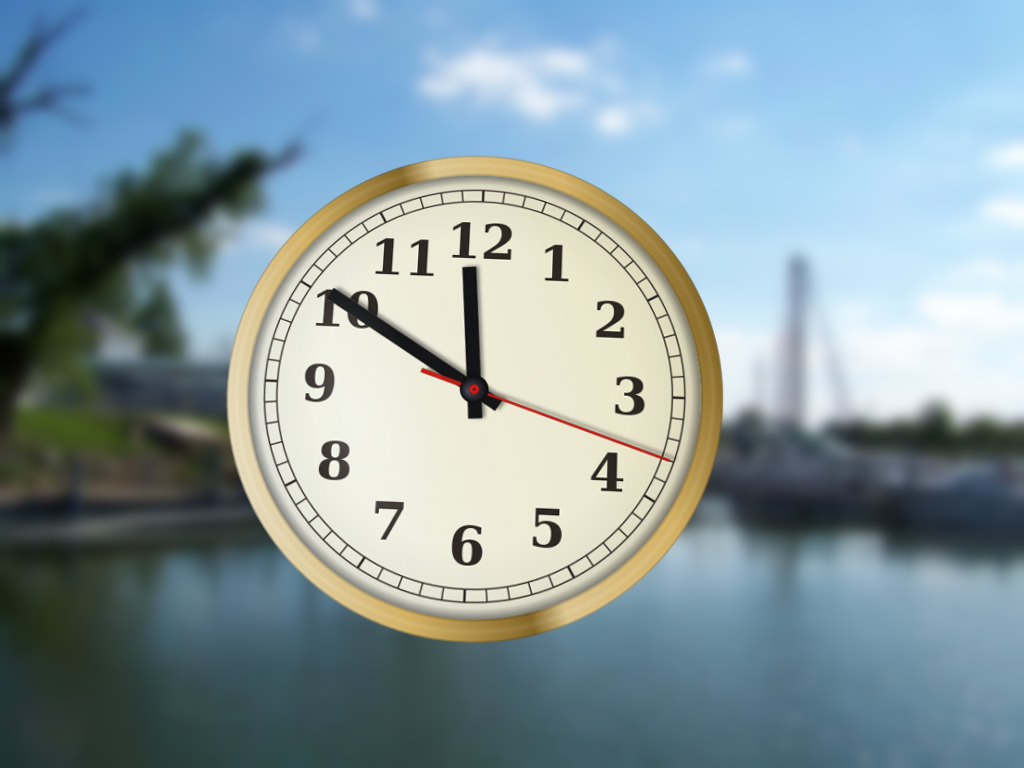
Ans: 11:50:18
